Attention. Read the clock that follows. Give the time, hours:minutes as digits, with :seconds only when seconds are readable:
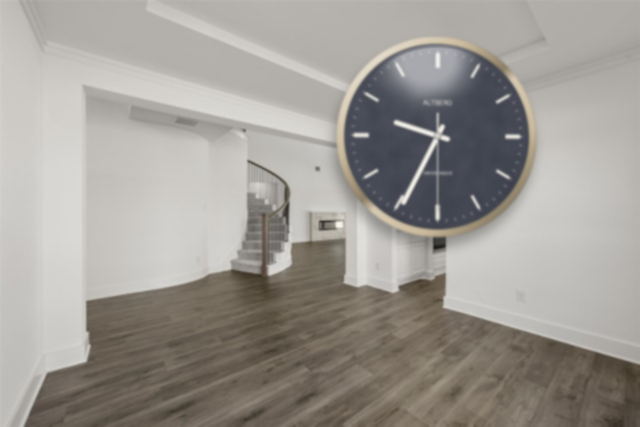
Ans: 9:34:30
